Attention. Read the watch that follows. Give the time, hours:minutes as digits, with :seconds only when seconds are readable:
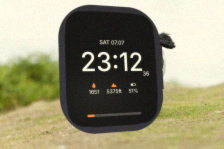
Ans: 23:12
